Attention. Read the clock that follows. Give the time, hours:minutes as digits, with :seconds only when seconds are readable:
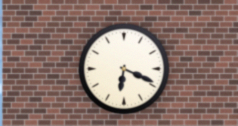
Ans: 6:19
